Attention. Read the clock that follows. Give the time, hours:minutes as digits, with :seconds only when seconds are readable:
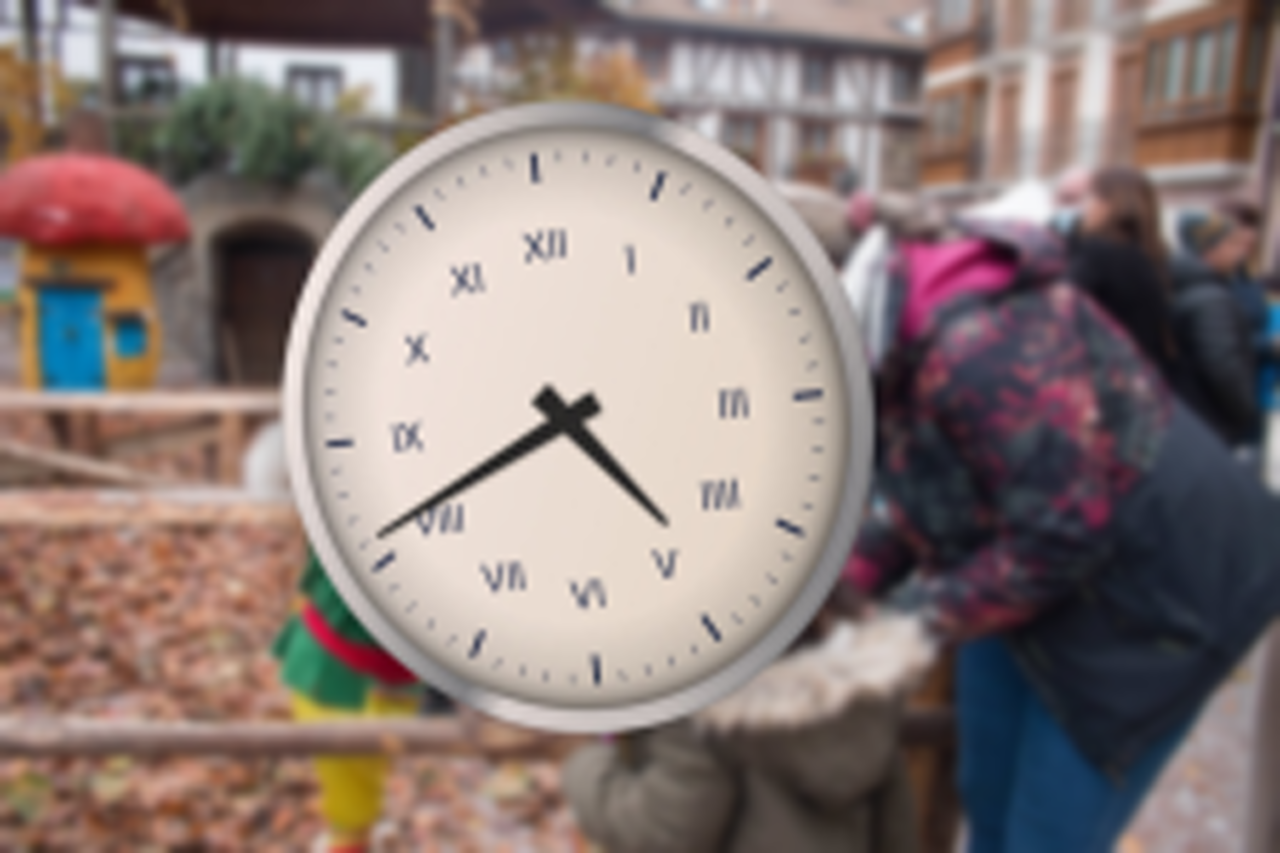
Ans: 4:41
